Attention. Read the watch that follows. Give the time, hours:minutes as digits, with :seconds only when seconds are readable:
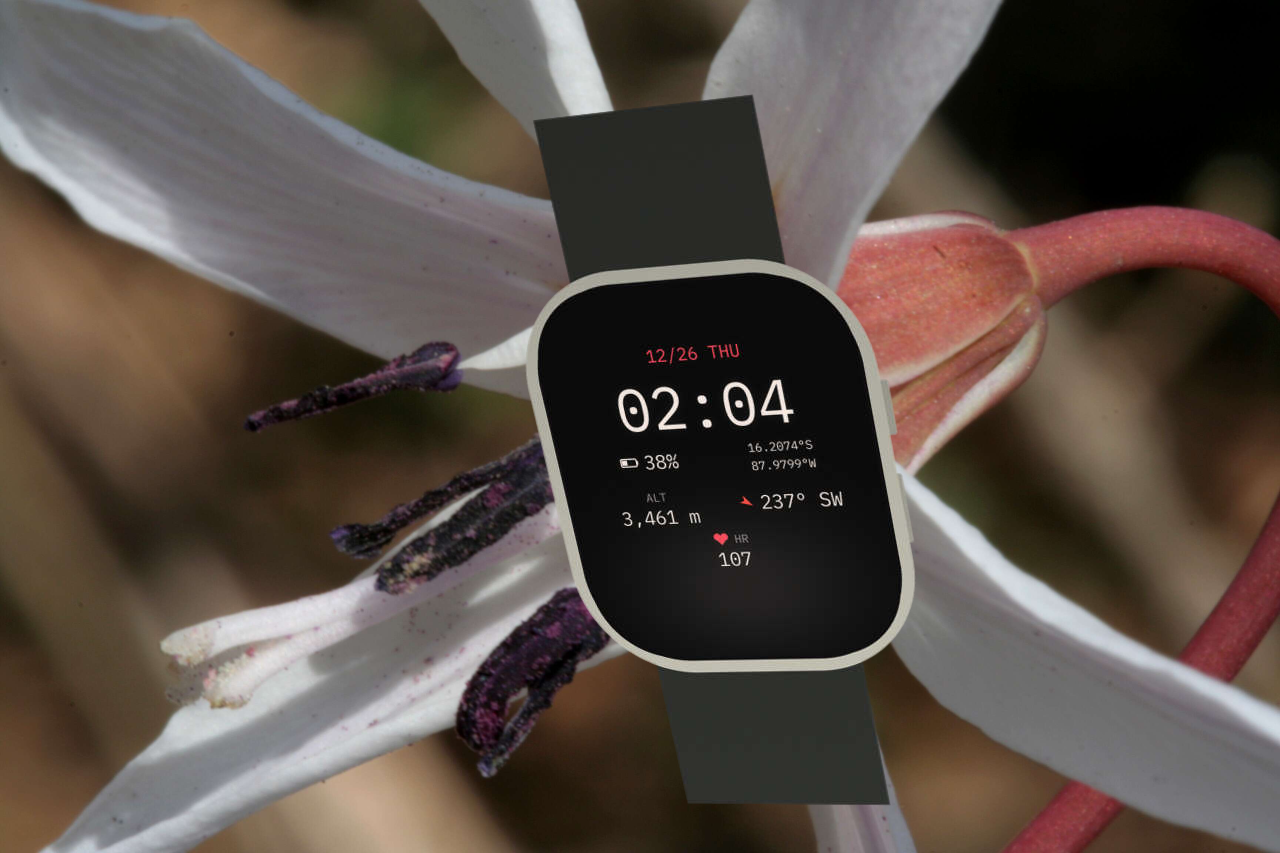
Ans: 2:04
